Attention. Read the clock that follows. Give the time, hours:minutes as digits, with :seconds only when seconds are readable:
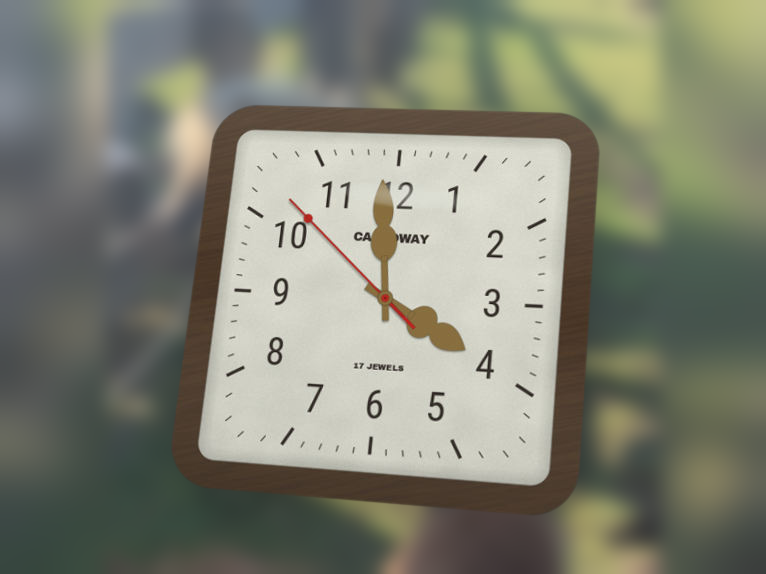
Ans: 3:58:52
